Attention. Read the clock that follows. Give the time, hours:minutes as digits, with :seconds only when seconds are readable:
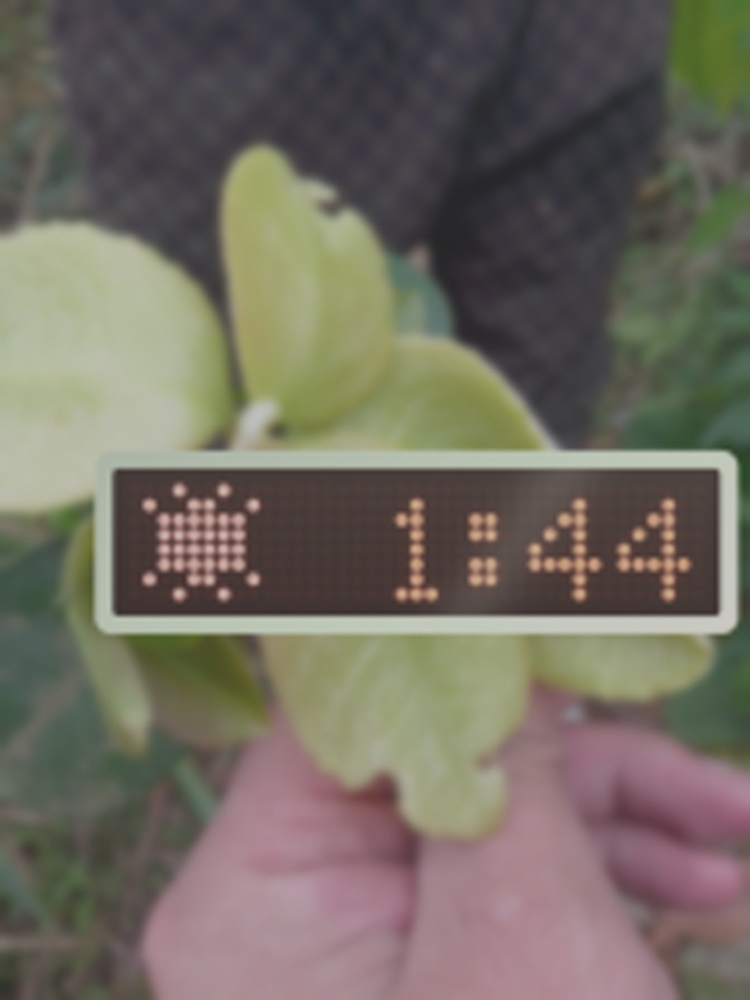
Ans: 1:44
